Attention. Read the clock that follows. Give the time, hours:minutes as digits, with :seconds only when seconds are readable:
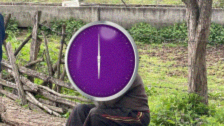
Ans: 6:00
